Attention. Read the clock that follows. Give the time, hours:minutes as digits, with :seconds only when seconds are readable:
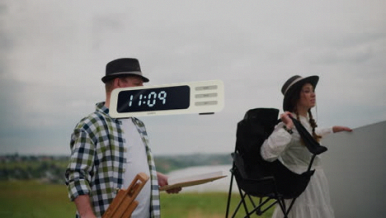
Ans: 11:09
